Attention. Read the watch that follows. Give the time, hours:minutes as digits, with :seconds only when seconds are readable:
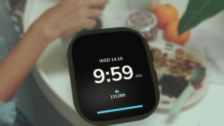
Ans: 9:59
